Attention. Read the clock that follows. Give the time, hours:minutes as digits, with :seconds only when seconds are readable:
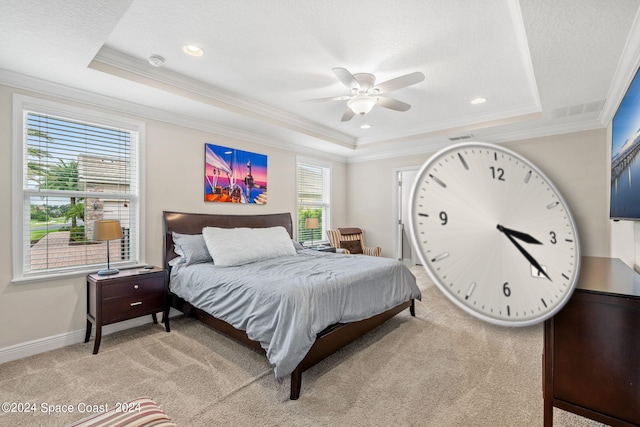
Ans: 3:22
